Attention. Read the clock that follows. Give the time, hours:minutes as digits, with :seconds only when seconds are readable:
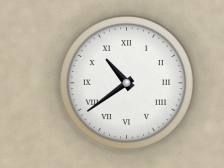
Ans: 10:39
